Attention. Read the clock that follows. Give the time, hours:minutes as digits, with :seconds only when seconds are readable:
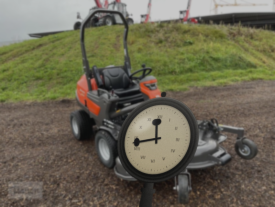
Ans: 11:43
